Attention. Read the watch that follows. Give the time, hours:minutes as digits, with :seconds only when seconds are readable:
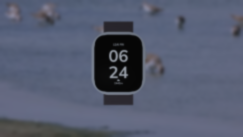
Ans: 6:24
